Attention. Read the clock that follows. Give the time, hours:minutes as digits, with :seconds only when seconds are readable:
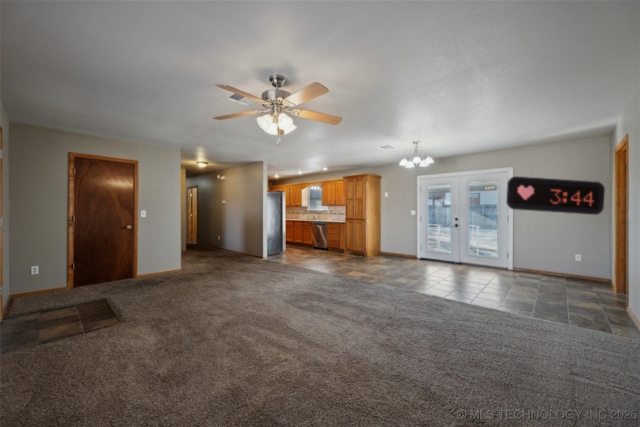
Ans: 3:44
